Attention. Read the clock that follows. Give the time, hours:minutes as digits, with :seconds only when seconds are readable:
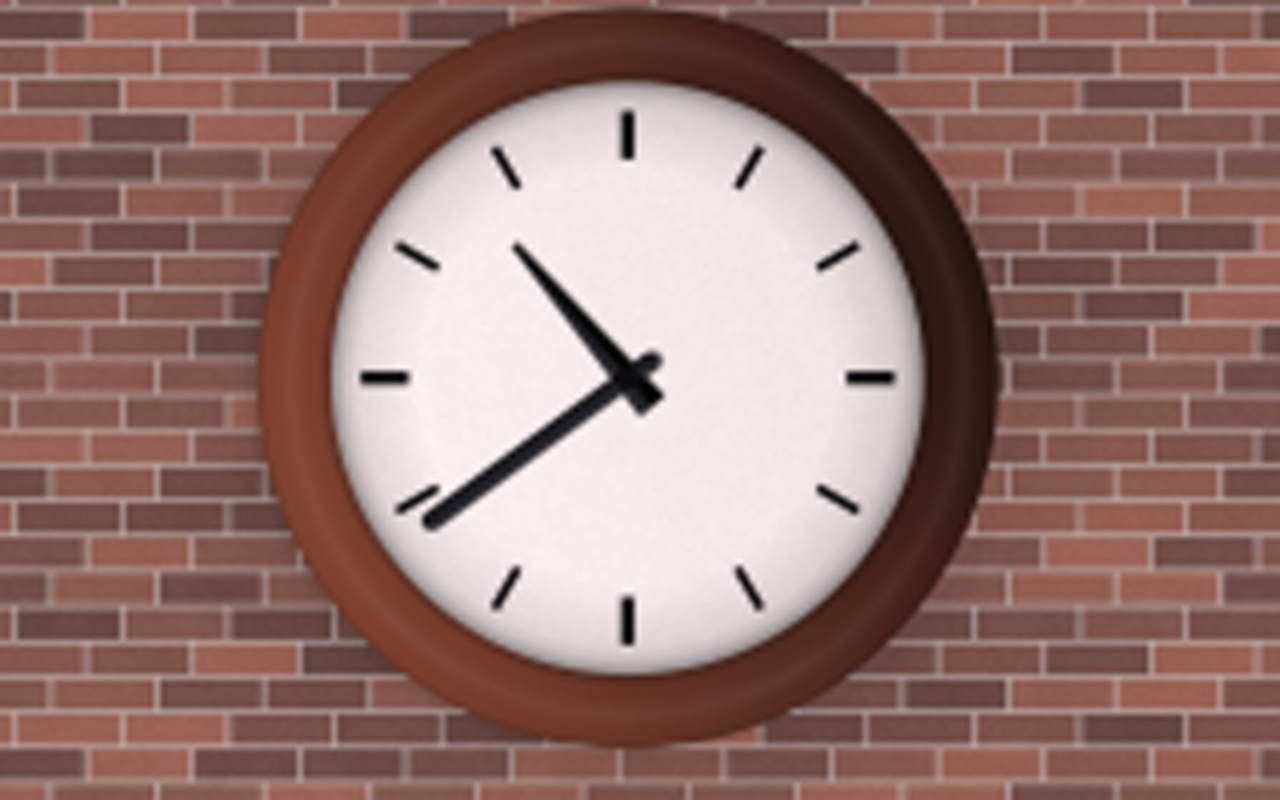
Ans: 10:39
